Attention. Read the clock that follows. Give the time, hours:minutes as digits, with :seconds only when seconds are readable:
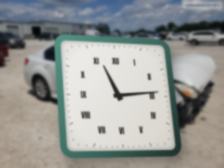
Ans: 11:14
